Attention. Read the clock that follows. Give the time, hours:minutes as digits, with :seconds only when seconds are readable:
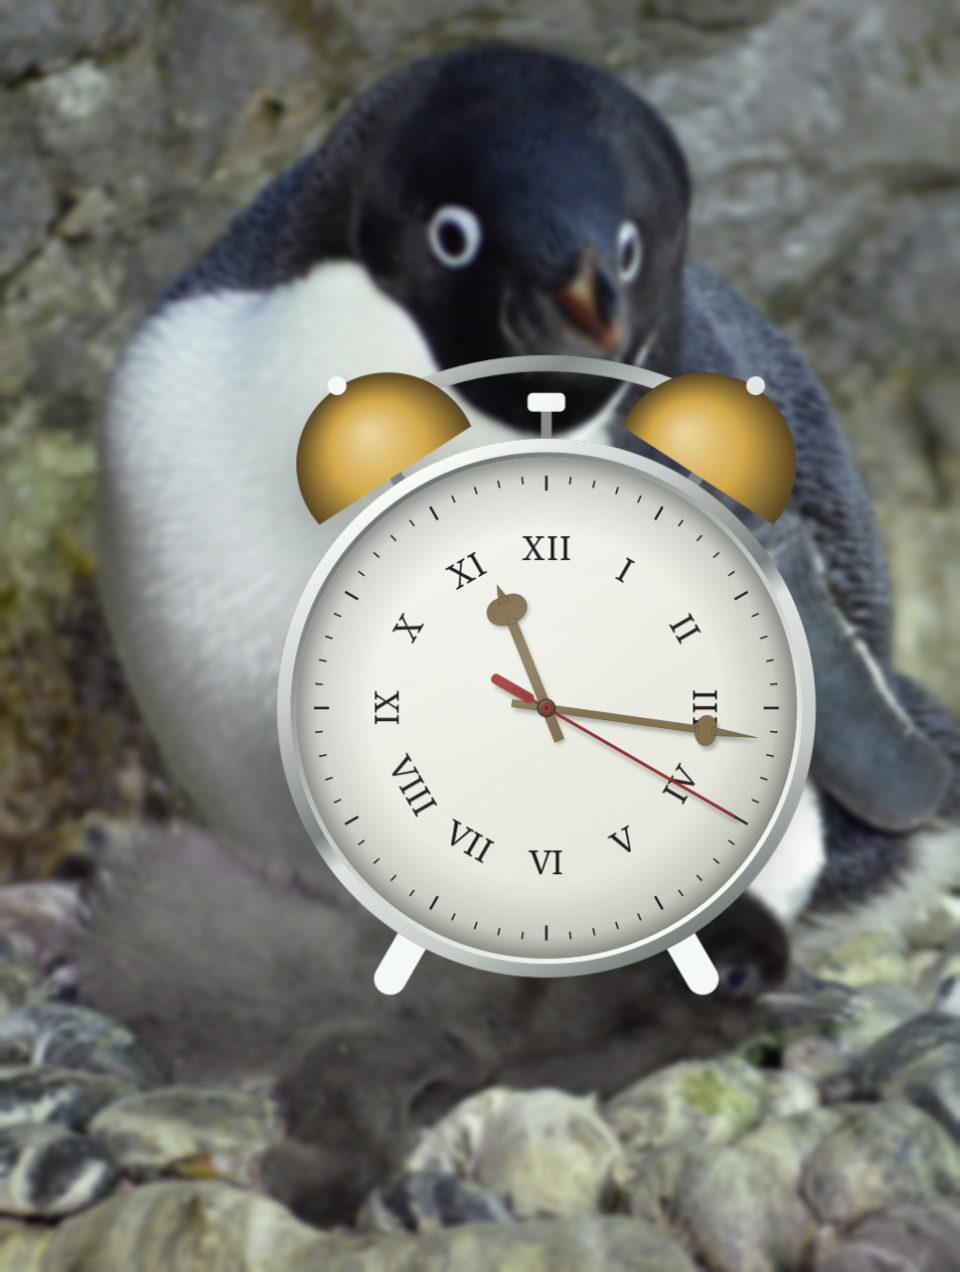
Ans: 11:16:20
